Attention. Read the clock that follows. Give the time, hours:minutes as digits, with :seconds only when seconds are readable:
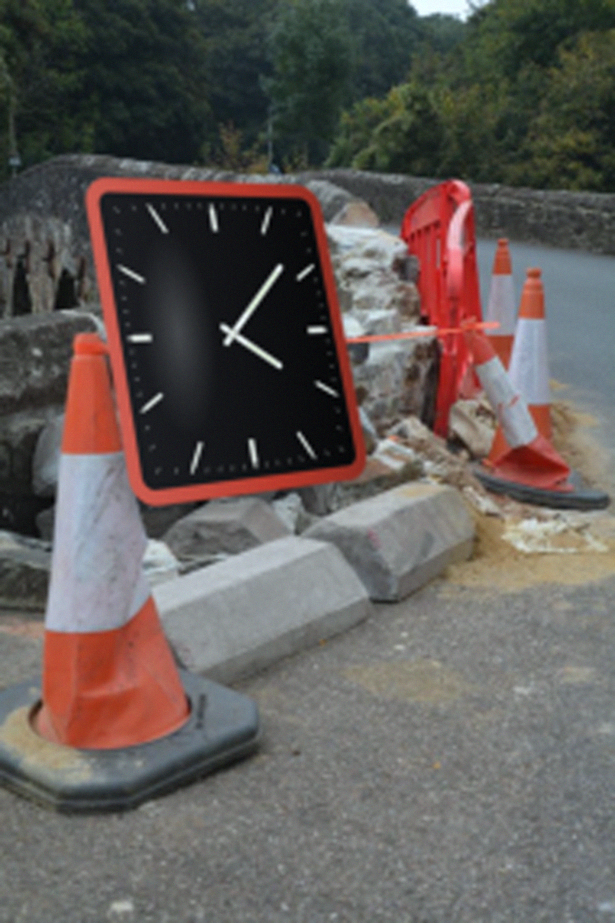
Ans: 4:08
